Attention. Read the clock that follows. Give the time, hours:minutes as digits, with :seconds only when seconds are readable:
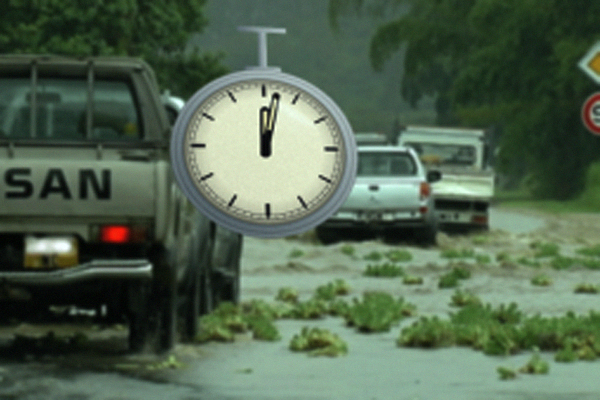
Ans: 12:02
